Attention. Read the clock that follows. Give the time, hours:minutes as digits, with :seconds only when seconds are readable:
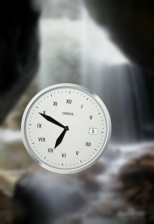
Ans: 6:49
